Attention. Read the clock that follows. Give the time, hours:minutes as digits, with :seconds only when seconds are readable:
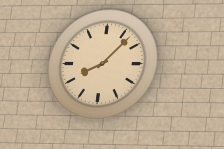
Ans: 8:07
